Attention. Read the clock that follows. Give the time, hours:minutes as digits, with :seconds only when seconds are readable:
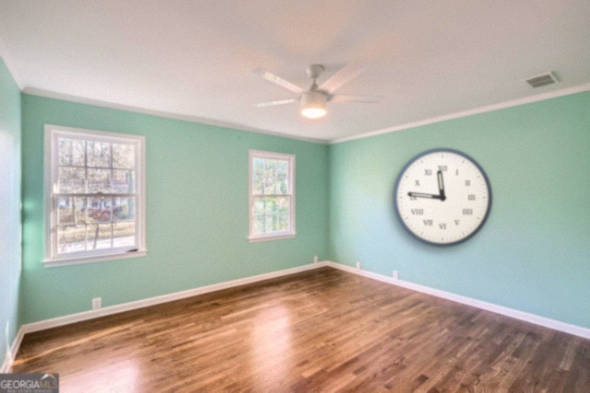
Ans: 11:46
